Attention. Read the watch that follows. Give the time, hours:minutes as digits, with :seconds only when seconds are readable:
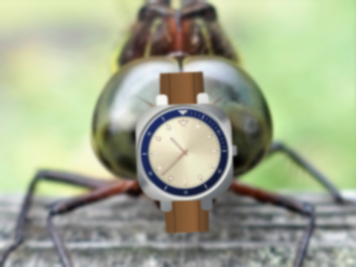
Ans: 10:38
